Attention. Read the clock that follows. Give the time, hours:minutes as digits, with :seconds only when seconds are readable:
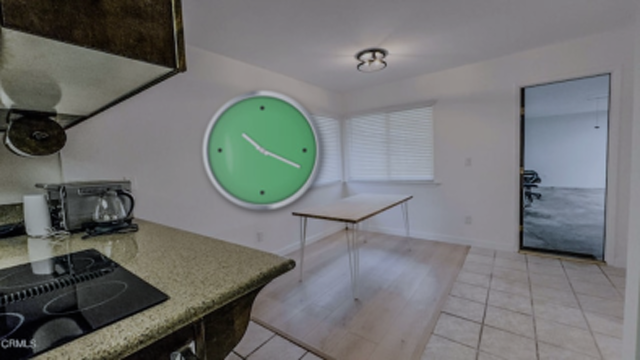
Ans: 10:19
